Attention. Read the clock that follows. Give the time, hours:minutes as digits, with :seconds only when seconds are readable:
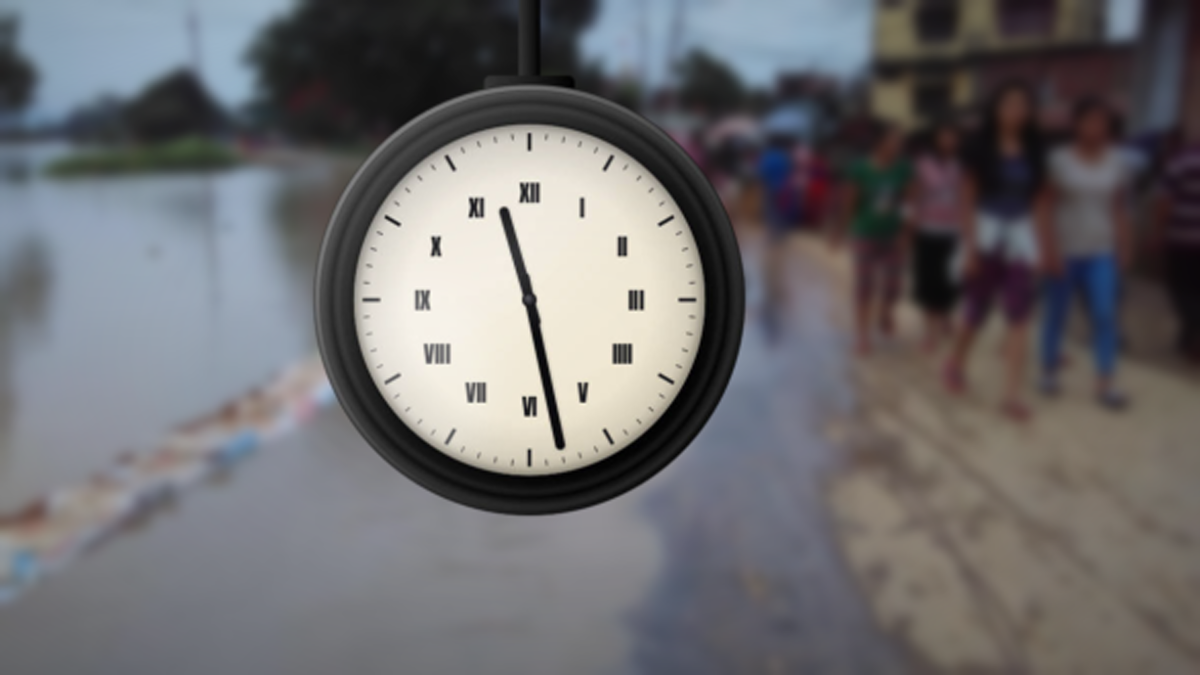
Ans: 11:28
